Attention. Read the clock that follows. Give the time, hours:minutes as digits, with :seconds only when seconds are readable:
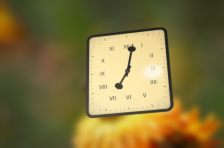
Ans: 7:02
